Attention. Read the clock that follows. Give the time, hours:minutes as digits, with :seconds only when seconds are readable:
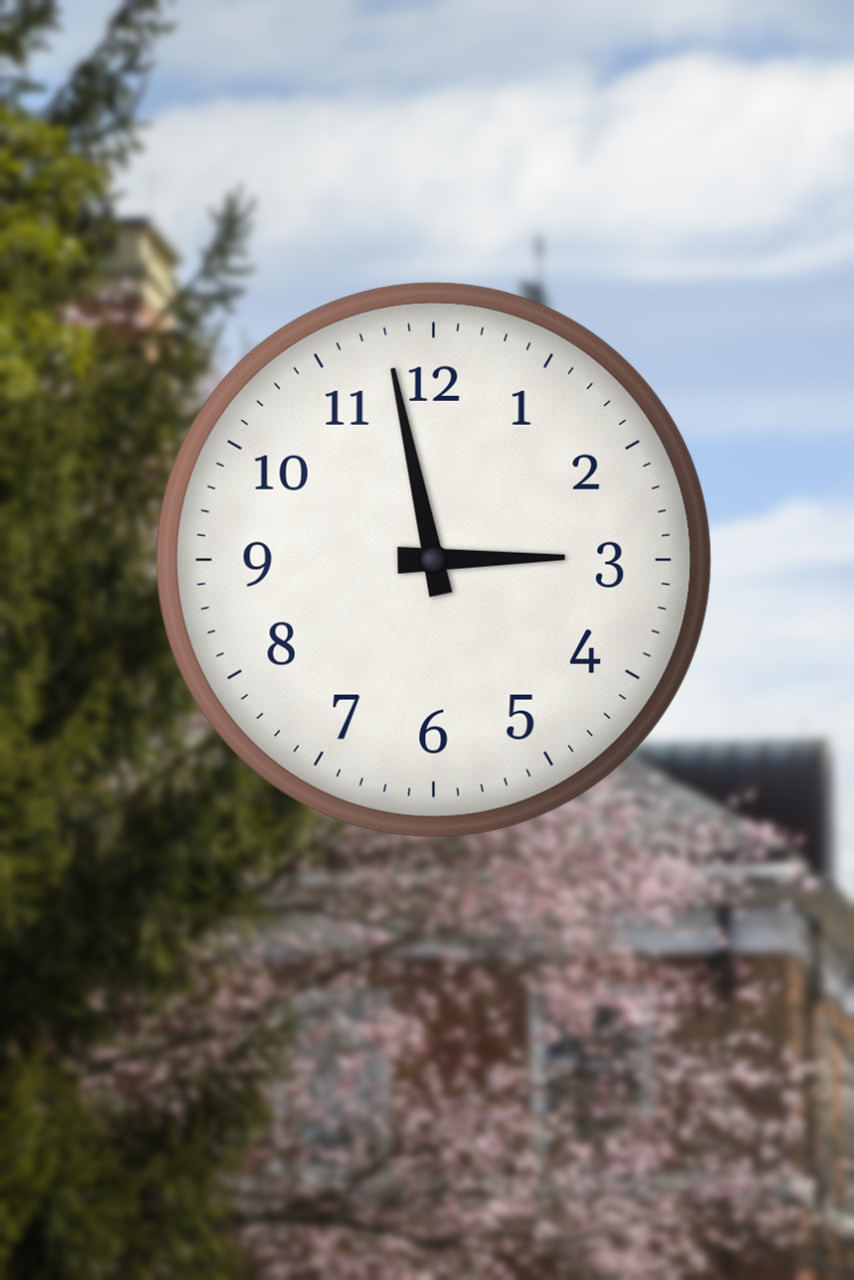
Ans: 2:58
